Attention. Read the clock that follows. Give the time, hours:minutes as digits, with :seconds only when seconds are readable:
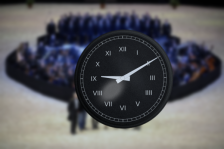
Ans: 9:10
